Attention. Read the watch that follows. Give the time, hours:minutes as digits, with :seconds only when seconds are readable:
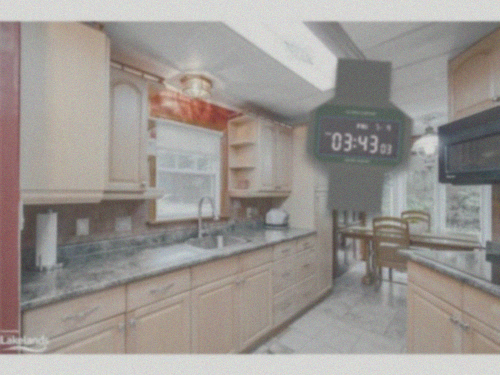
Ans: 3:43
